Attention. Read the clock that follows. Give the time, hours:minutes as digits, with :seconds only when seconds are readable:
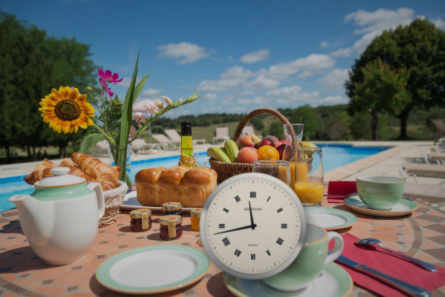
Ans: 11:43
